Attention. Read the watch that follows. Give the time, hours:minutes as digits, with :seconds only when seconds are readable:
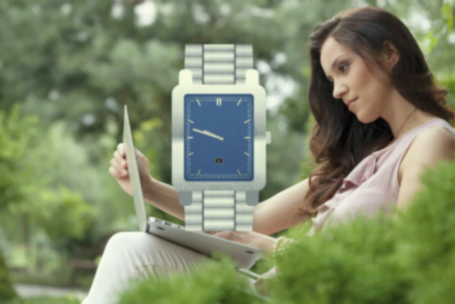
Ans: 9:48
